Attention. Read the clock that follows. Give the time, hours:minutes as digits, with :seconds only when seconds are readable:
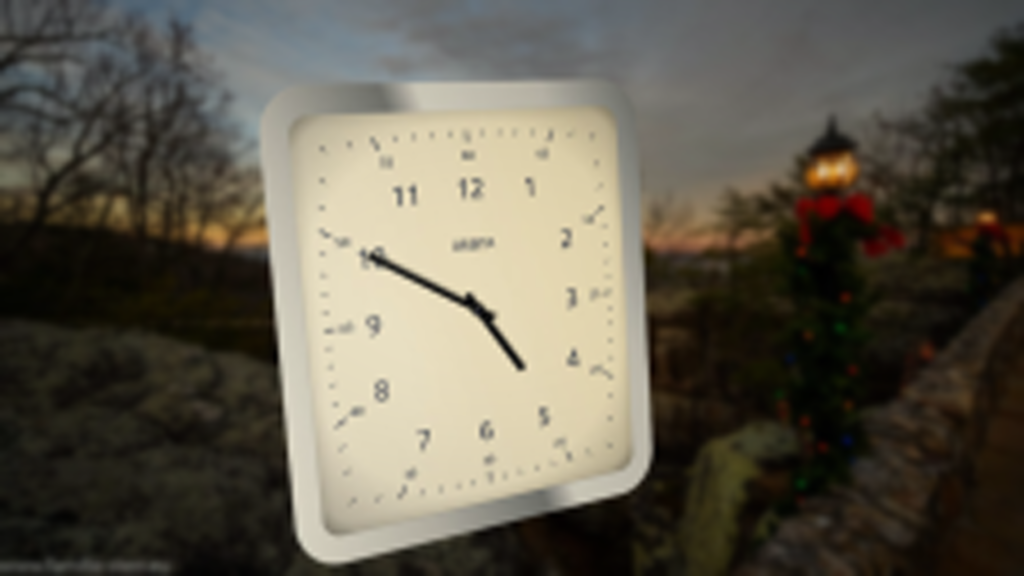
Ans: 4:50
